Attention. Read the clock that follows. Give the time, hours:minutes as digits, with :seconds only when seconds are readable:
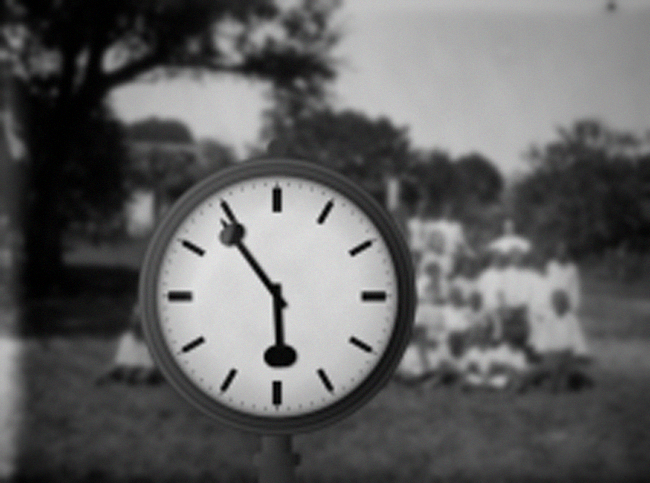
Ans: 5:54
